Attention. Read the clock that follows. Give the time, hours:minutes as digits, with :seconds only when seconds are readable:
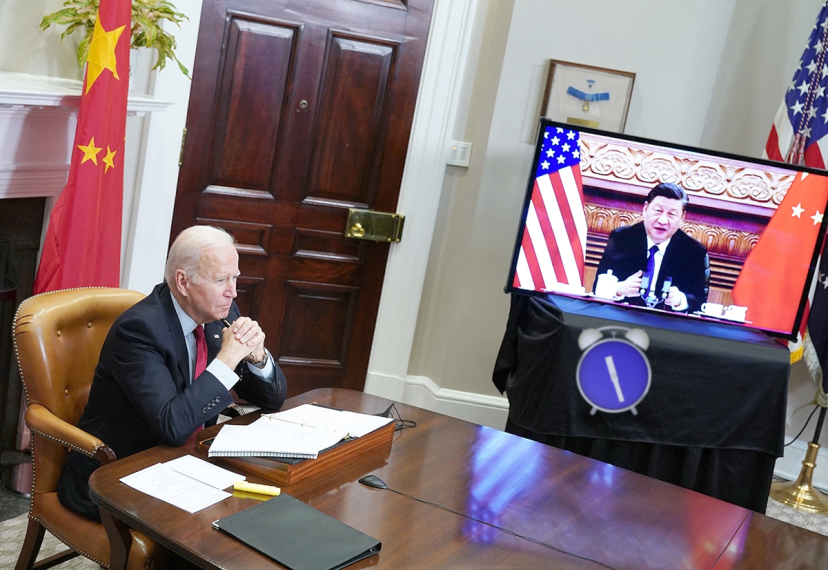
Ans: 11:27
